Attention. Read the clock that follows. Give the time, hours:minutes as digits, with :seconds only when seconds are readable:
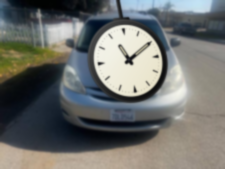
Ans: 11:10
